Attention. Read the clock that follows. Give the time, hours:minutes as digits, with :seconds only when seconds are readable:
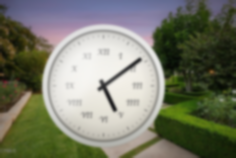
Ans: 5:09
